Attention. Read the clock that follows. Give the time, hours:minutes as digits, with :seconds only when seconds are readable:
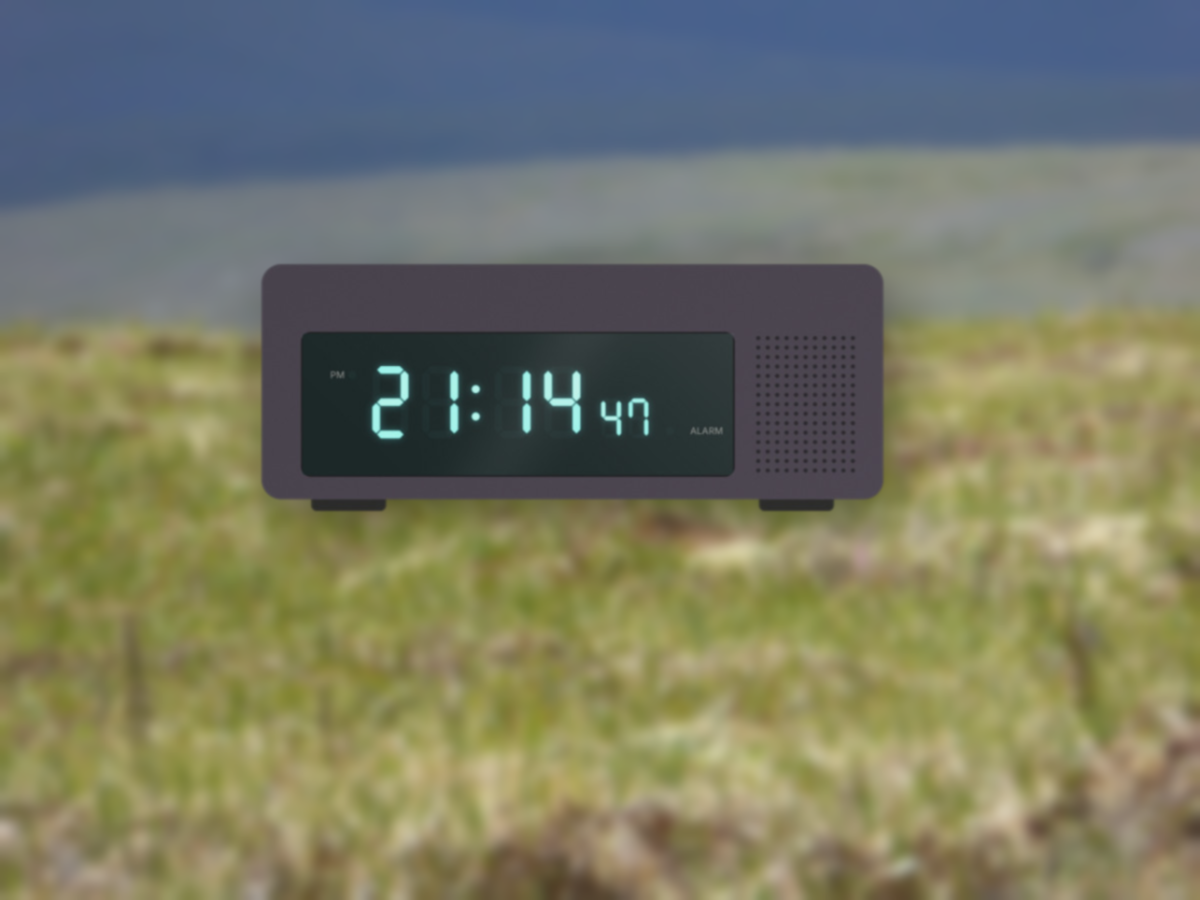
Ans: 21:14:47
